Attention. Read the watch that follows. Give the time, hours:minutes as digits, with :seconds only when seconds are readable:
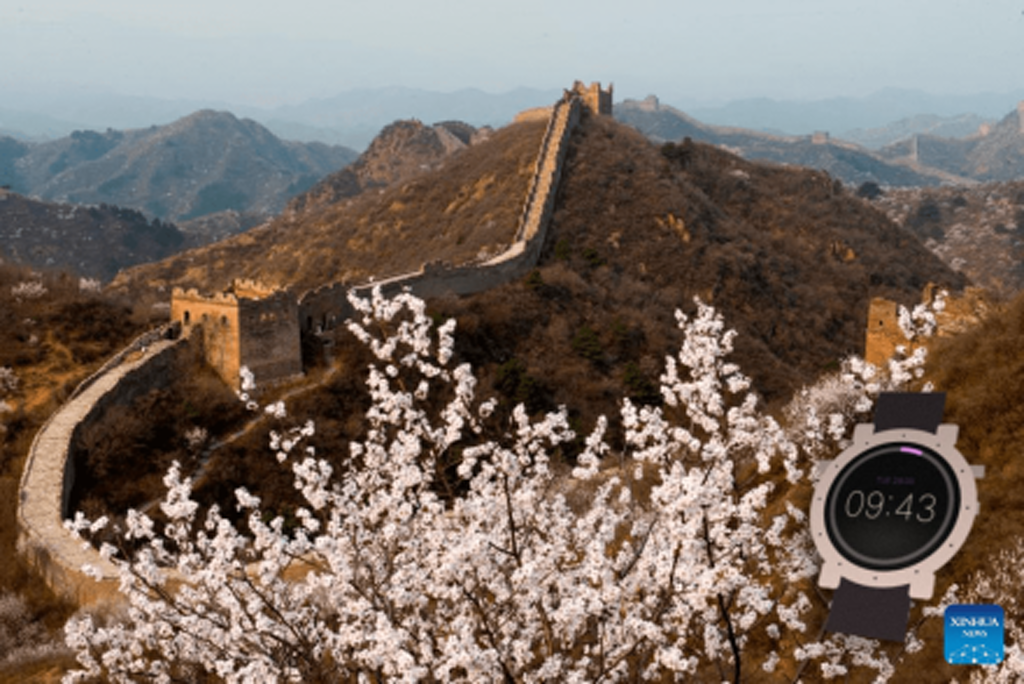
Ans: 9:43
